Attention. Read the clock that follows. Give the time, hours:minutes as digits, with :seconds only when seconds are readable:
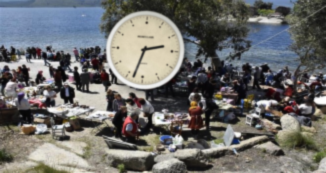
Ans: 2:33
